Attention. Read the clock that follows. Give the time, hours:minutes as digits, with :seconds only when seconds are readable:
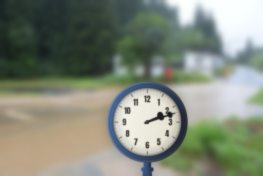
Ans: 2:12
